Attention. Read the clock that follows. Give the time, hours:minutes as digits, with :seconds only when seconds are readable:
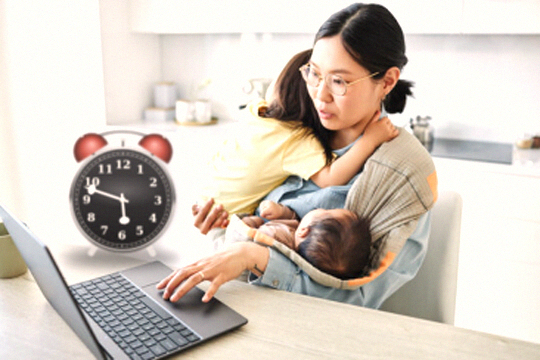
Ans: 5:48
